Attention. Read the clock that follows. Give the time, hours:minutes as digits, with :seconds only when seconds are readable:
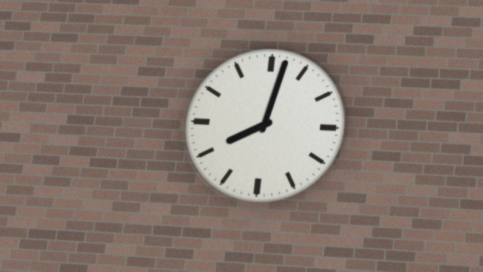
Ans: 8:02
